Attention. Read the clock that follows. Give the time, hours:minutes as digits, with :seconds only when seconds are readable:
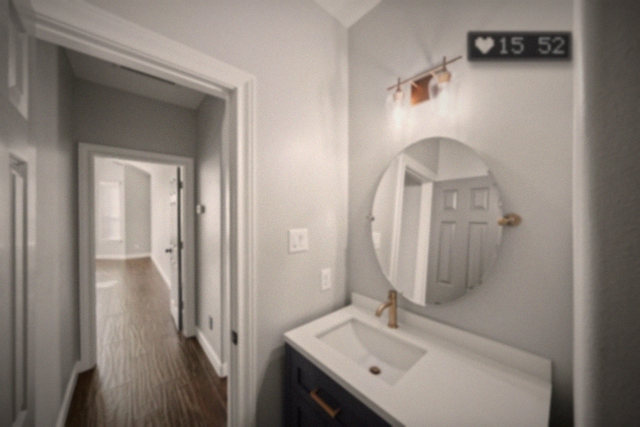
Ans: 15:52
